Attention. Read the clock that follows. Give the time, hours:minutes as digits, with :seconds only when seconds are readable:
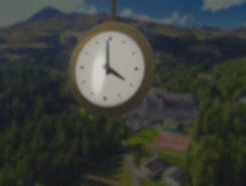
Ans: 3:59
